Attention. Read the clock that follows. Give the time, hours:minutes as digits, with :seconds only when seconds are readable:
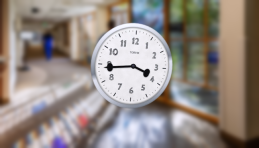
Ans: 3:44
